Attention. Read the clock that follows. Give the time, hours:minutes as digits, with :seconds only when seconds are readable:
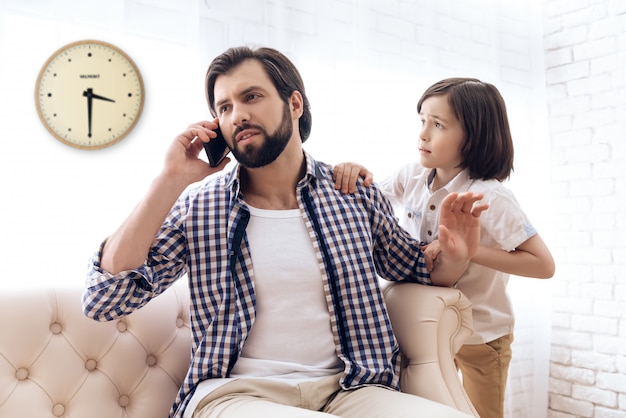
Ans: 3:30
